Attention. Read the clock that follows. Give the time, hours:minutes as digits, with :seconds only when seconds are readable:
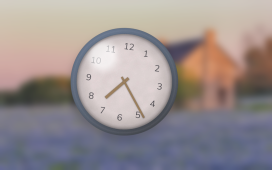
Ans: 7:24
